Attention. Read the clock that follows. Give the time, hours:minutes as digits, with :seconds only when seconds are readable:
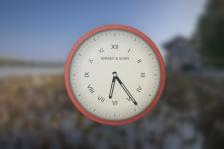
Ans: 6:24
